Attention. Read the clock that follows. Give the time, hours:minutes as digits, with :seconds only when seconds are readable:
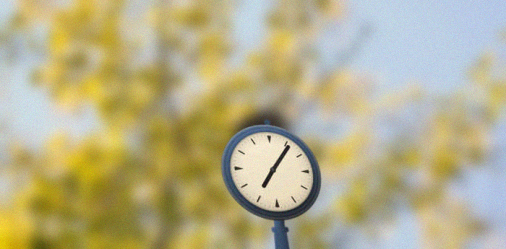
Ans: 7:06
